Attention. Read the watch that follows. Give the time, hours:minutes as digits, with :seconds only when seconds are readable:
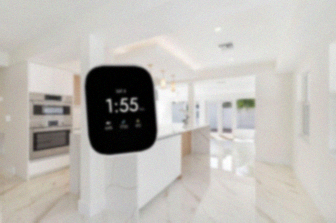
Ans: 1:55
